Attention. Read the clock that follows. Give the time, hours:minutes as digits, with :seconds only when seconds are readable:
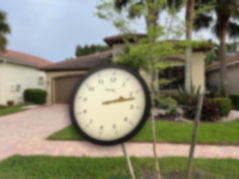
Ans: 2:12
